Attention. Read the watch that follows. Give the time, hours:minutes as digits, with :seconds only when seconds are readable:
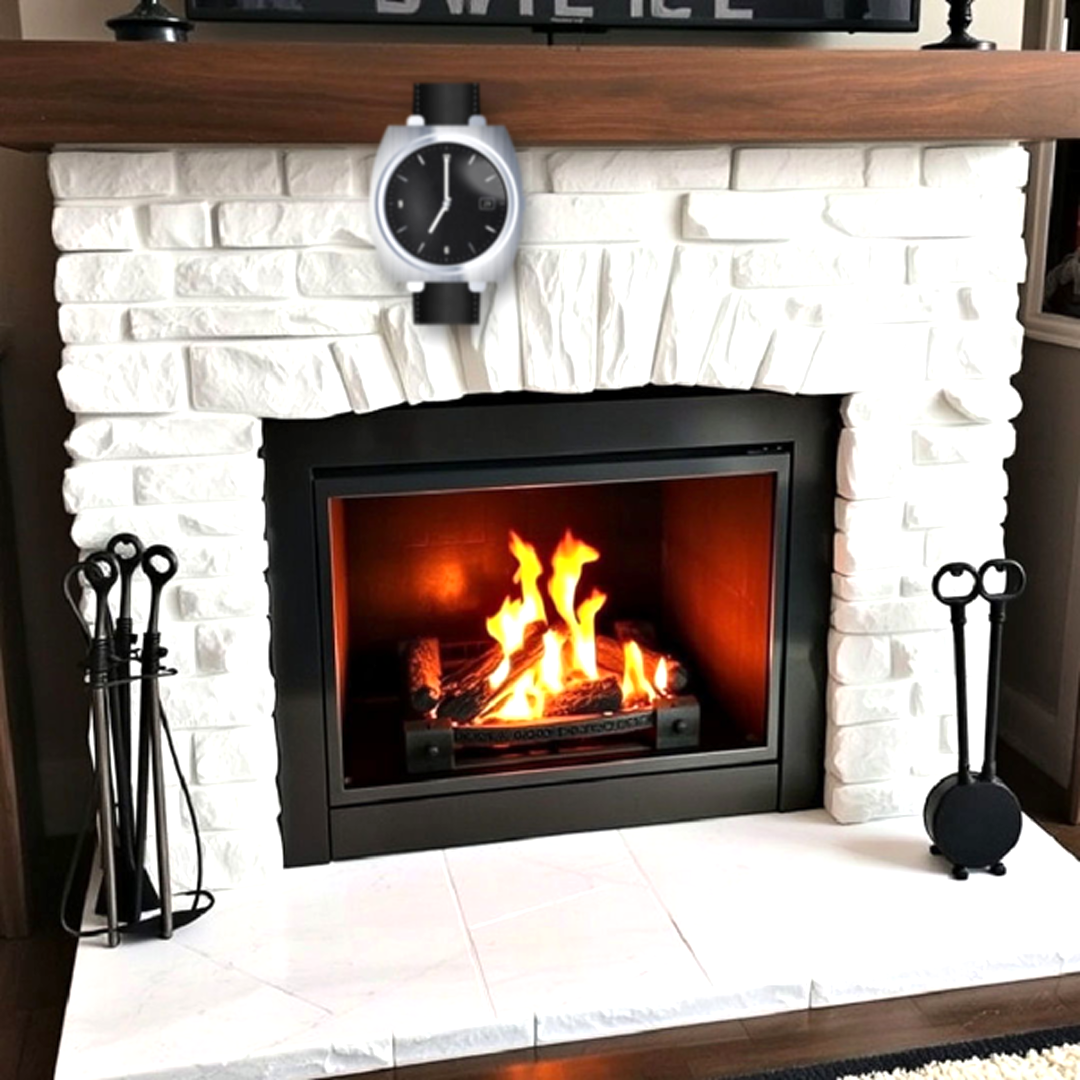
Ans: 7:00
